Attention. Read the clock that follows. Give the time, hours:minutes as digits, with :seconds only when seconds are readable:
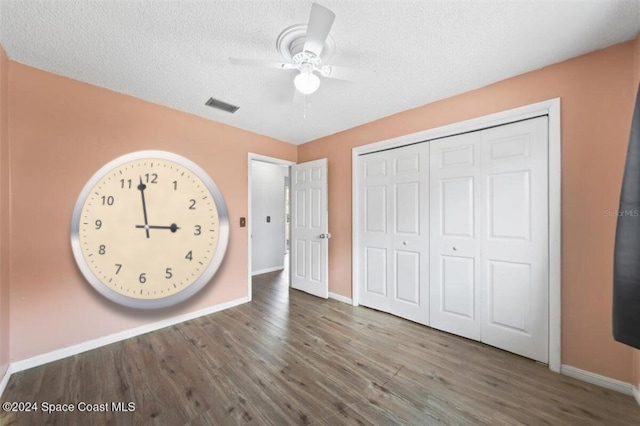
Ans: 2:58
